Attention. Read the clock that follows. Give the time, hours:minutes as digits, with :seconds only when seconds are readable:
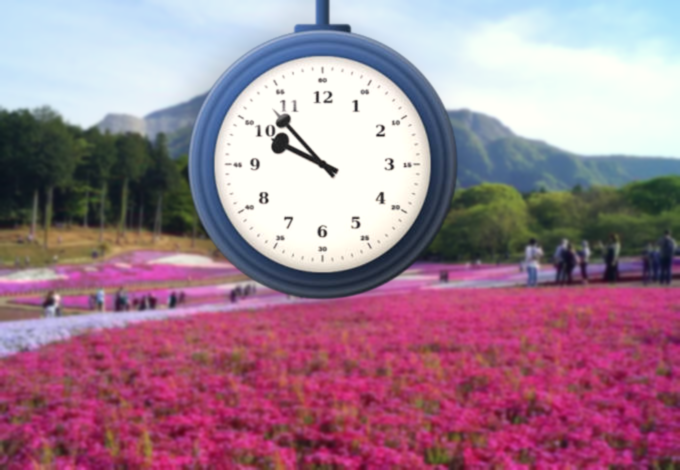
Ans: 9:53
